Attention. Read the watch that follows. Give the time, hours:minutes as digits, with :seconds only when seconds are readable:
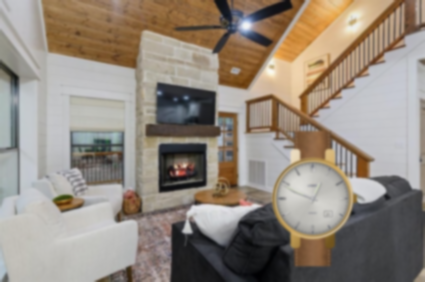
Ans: 12:49
